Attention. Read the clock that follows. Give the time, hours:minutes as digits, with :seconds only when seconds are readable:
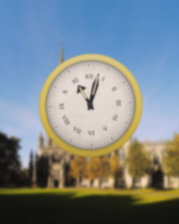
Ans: 11:03
